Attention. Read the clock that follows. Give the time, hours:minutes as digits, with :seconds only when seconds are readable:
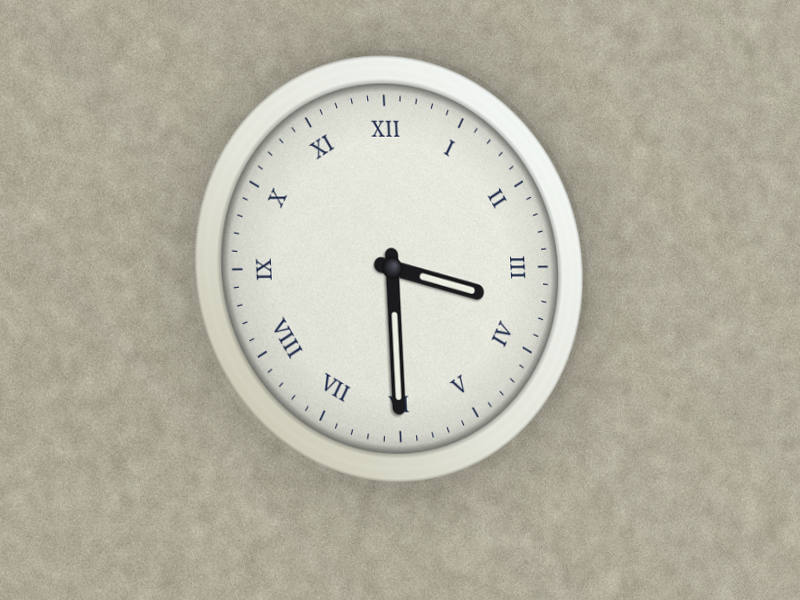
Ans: 3:30
